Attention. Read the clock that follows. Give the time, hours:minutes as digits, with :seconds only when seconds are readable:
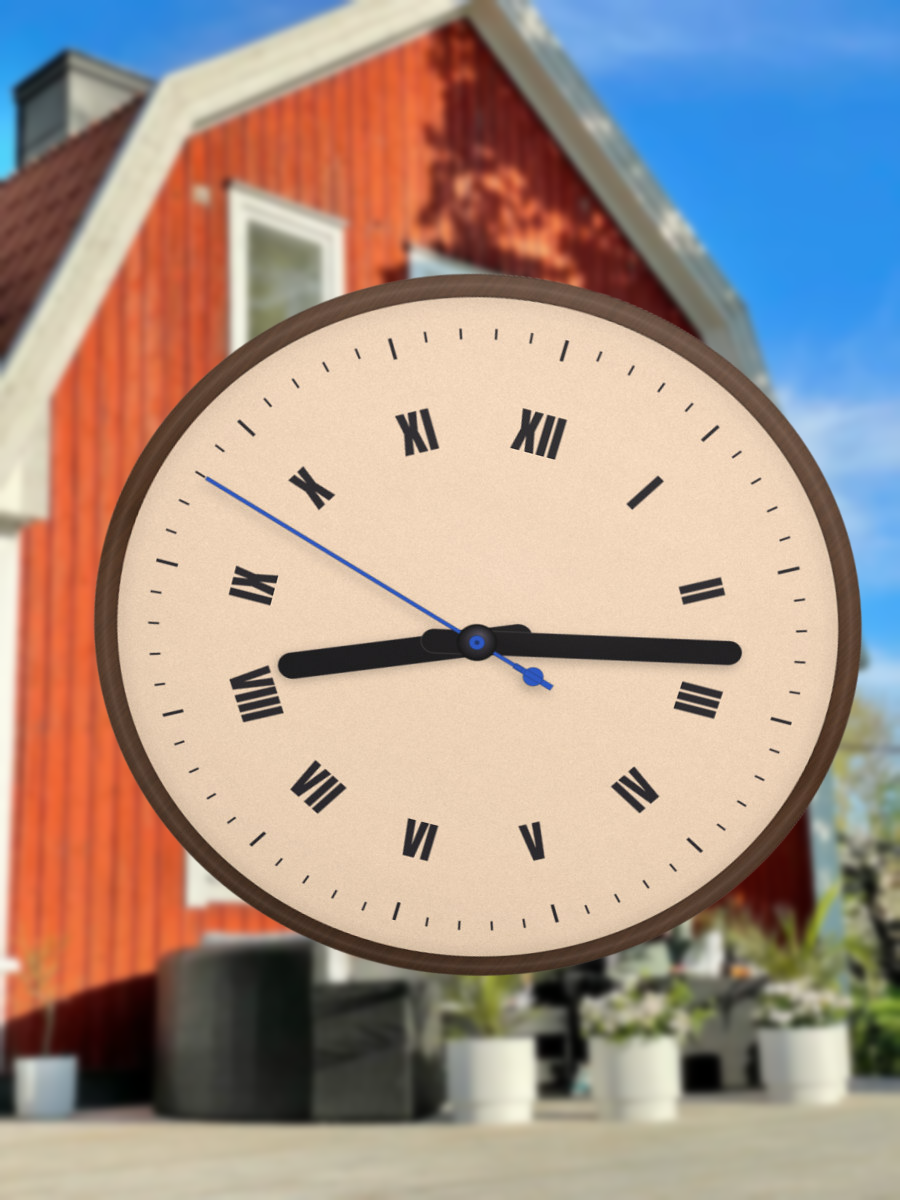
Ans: 8:12:48
